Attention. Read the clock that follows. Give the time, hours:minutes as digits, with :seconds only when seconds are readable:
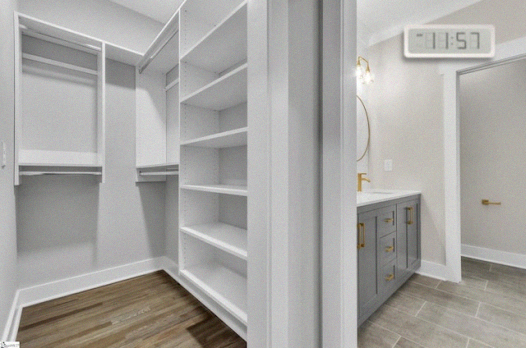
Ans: 11:57
